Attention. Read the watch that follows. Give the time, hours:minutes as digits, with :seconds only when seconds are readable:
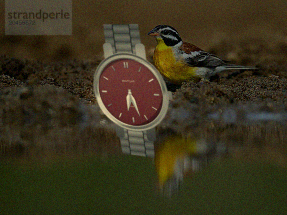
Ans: 6:27
